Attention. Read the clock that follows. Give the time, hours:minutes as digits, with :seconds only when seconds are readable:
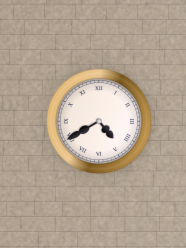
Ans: 4:40
